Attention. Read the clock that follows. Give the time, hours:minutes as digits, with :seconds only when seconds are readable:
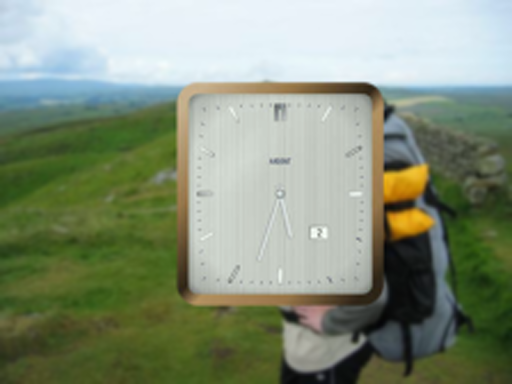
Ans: 5:33
